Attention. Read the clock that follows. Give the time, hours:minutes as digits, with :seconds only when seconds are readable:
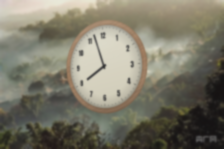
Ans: 7:57
